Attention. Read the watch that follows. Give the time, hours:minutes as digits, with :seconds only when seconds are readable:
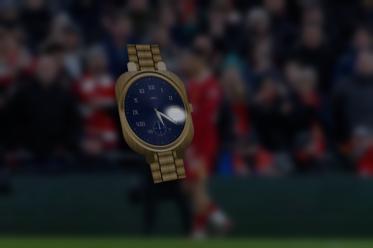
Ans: 5:21
